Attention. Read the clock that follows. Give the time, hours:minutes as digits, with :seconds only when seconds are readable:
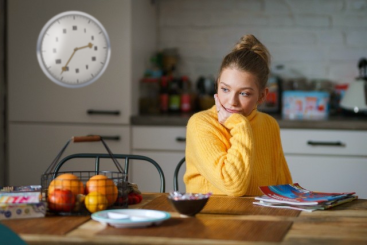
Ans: 2:36
